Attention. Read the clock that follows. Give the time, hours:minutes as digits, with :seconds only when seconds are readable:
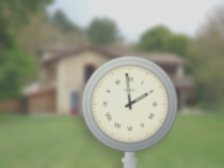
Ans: 1:59
